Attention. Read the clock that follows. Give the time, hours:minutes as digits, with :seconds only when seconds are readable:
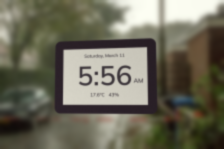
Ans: 5:56
